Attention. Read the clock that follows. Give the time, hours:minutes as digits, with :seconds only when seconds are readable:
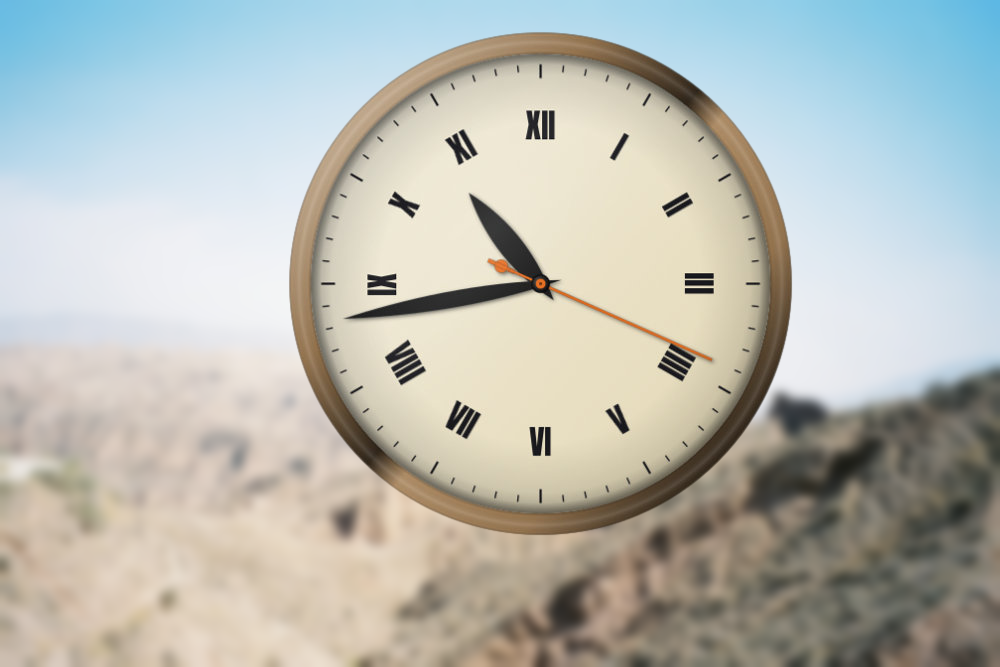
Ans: 10:43:19
